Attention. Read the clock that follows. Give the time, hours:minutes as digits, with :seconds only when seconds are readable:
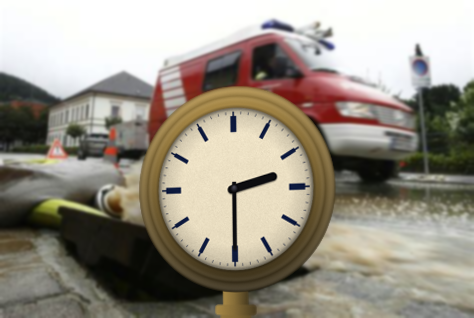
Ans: 2:30
